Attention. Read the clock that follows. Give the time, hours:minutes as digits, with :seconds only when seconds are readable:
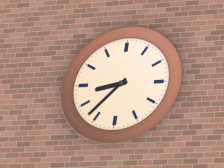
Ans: 8:37
